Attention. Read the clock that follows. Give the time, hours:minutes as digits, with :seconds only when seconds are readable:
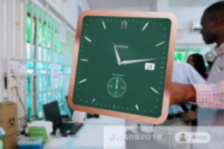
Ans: 11:13
